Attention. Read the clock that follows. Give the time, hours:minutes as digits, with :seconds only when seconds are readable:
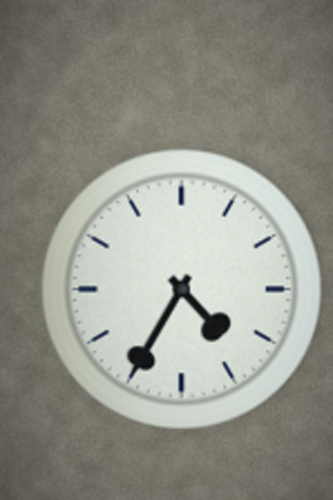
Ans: 4:35
